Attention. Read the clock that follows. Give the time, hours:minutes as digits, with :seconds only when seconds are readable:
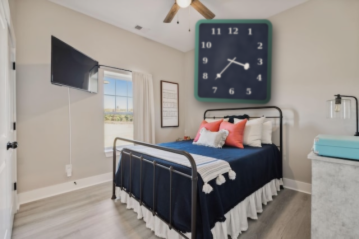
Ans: 3:37
